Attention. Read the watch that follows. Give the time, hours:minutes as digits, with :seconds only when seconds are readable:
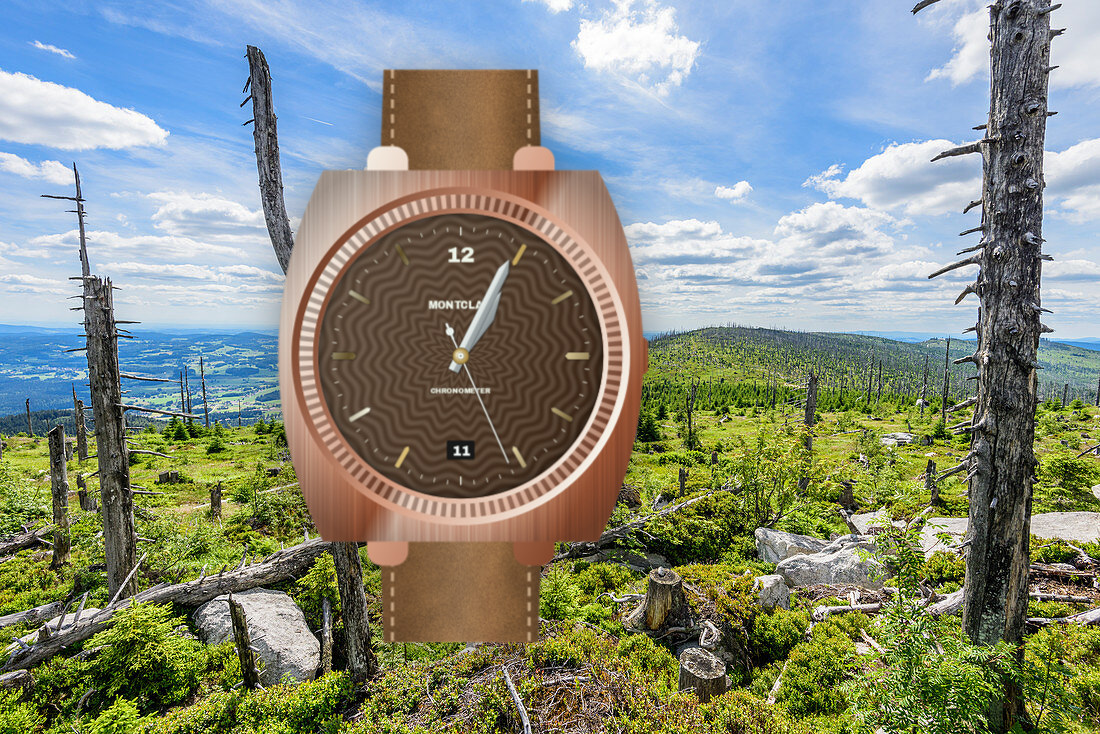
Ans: 1:04:26
